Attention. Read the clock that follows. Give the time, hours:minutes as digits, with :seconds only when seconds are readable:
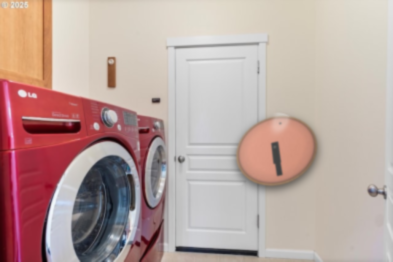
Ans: 5:27
